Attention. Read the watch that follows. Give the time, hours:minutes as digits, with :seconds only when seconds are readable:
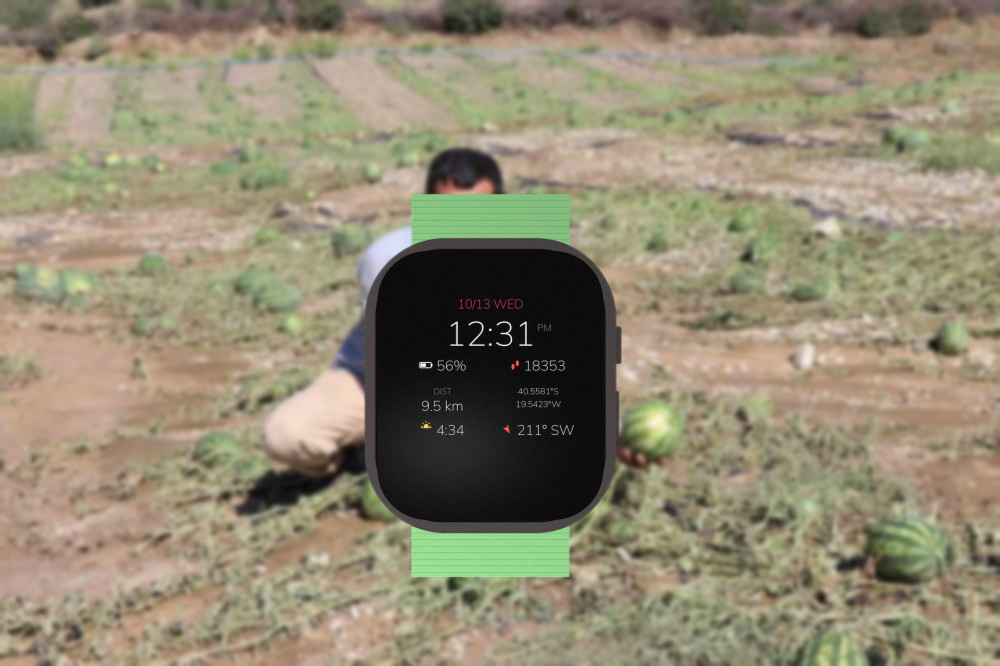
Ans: 12:31
